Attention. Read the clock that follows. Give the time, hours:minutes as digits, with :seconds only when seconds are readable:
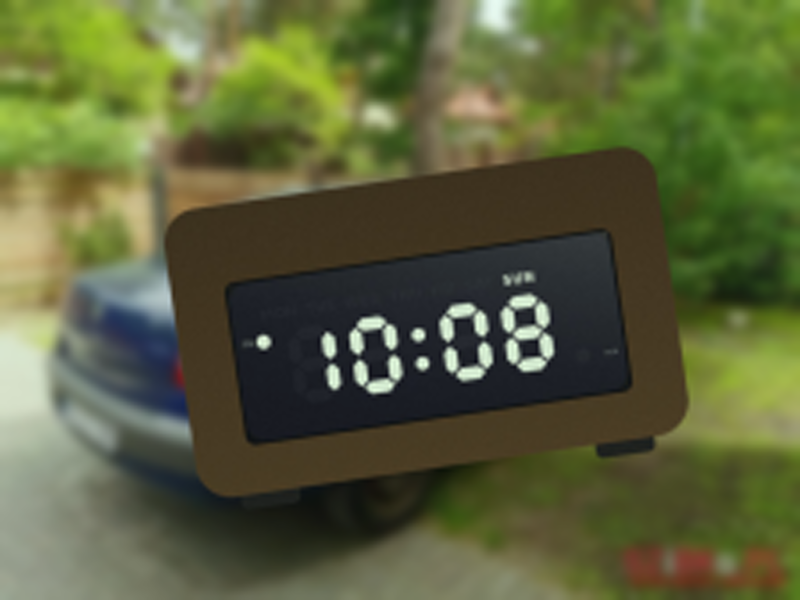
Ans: 10:08
